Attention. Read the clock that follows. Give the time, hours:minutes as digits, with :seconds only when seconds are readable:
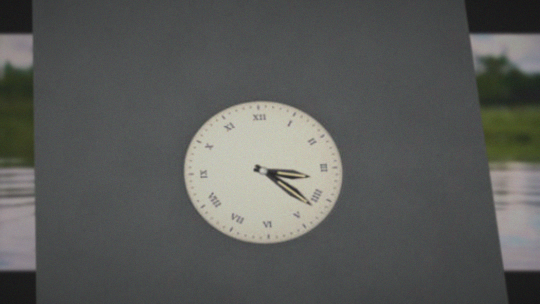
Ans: 3:22
